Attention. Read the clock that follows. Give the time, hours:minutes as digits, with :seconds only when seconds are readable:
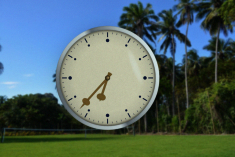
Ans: 6:37
